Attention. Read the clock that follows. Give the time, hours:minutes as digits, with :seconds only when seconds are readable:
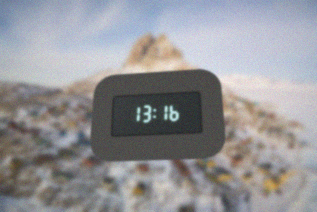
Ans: 13:16
